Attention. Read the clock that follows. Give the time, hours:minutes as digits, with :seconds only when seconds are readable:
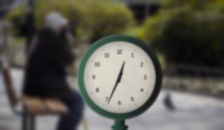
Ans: 12:34
